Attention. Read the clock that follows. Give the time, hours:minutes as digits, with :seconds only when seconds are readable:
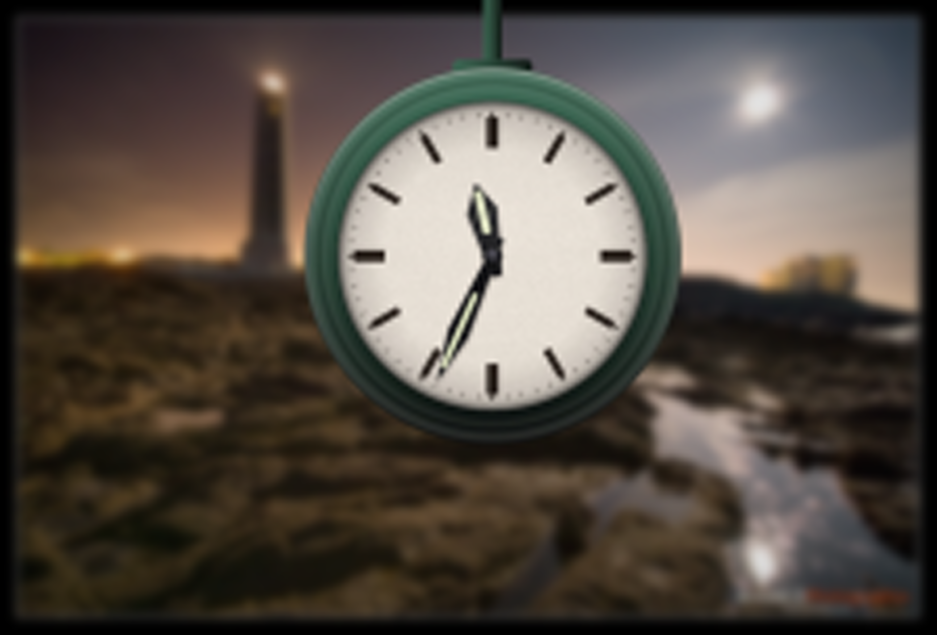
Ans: 11:34
